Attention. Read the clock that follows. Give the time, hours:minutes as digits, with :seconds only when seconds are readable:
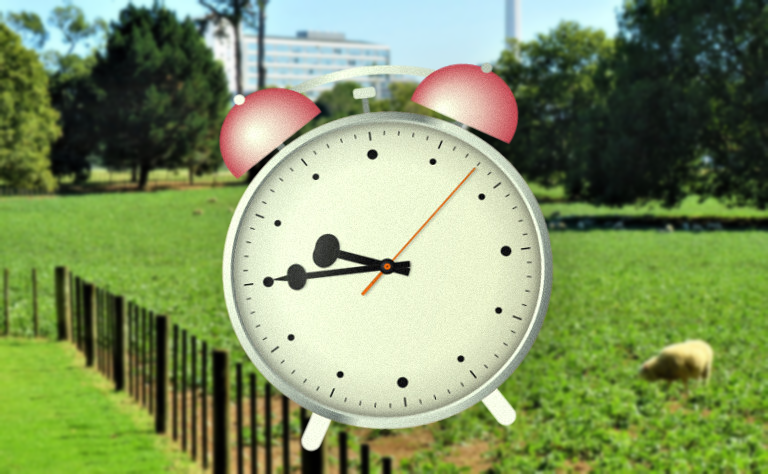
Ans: 9:45:08
